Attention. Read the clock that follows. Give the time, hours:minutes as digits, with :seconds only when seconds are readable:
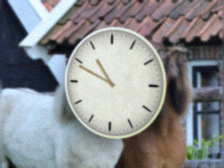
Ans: 10:49
